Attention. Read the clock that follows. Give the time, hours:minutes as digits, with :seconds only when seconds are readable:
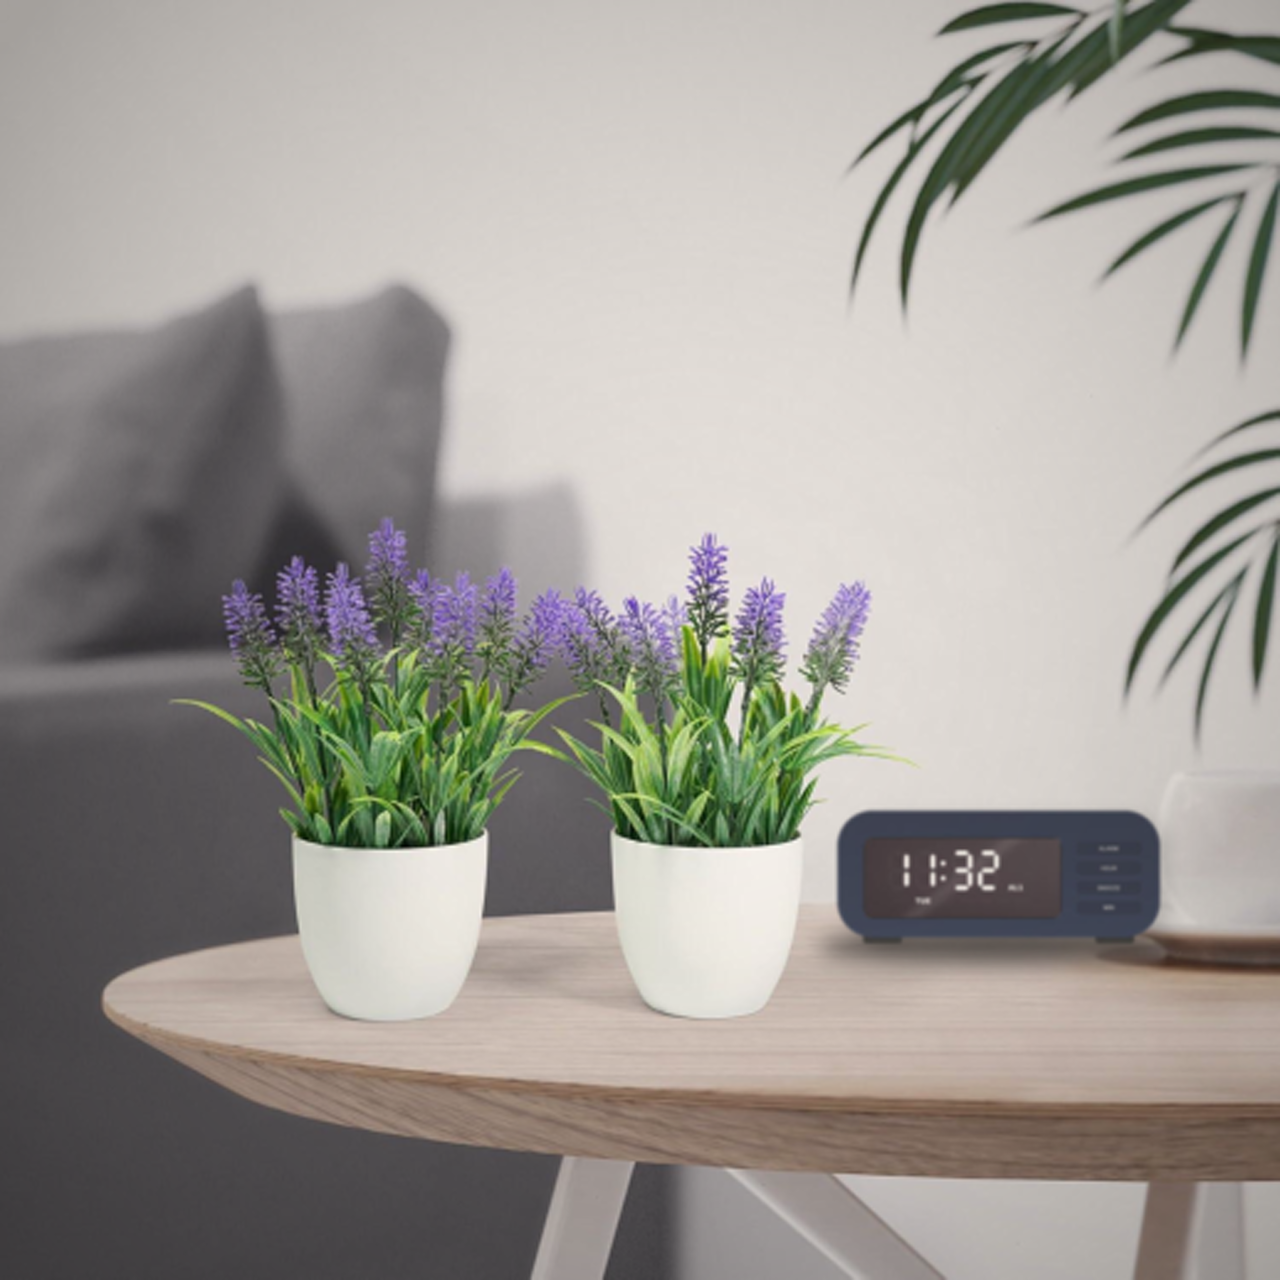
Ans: 11:32
